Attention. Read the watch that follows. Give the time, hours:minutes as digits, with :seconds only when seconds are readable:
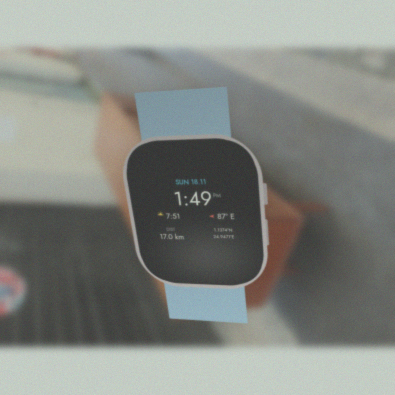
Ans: 1:49
